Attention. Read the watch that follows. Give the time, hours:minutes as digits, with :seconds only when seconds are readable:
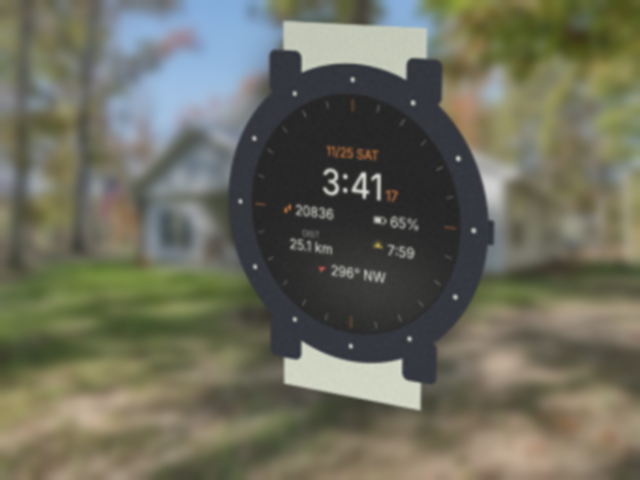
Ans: 3:41
